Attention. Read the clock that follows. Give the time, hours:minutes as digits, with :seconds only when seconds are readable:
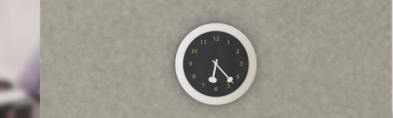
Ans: 6:23
